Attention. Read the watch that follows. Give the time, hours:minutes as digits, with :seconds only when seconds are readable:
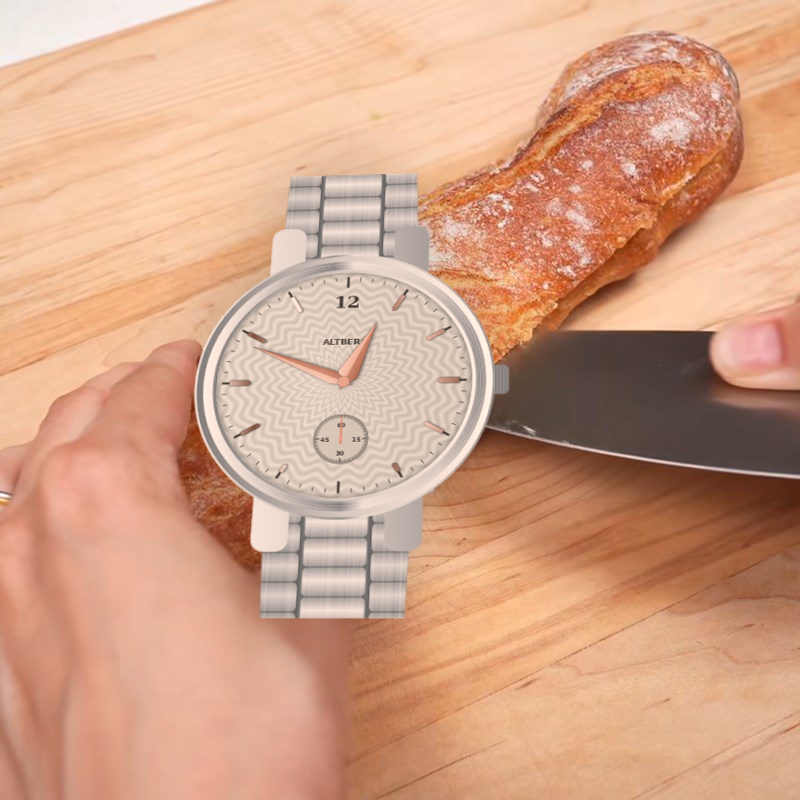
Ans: 12:49
